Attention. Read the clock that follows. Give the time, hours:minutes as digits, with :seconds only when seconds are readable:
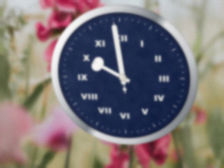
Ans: 9:58:59
